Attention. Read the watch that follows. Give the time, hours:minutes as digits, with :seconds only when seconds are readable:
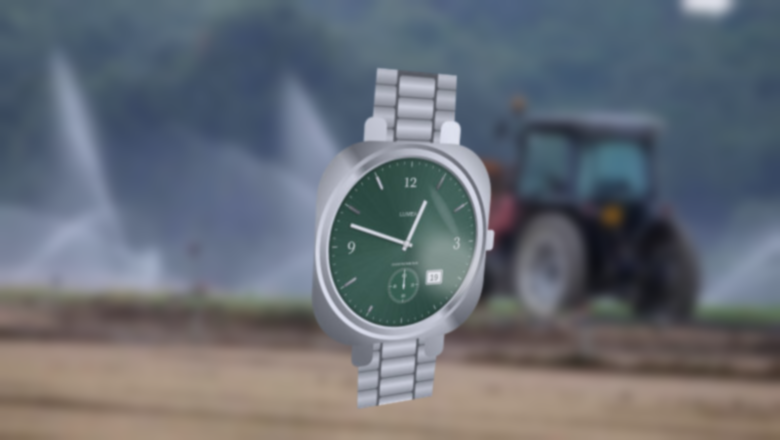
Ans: 12:48
